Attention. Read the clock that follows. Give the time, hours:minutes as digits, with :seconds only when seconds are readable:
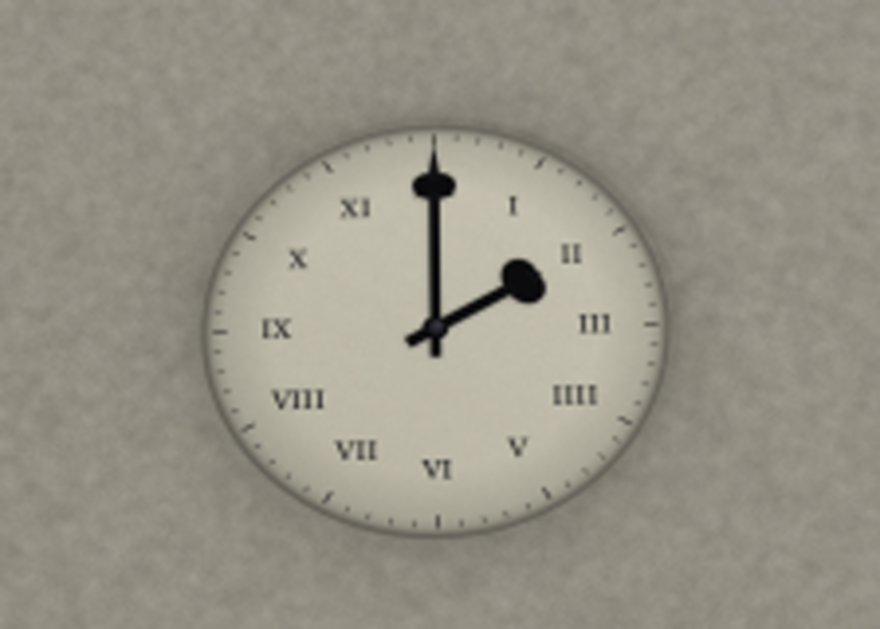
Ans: 2:00
